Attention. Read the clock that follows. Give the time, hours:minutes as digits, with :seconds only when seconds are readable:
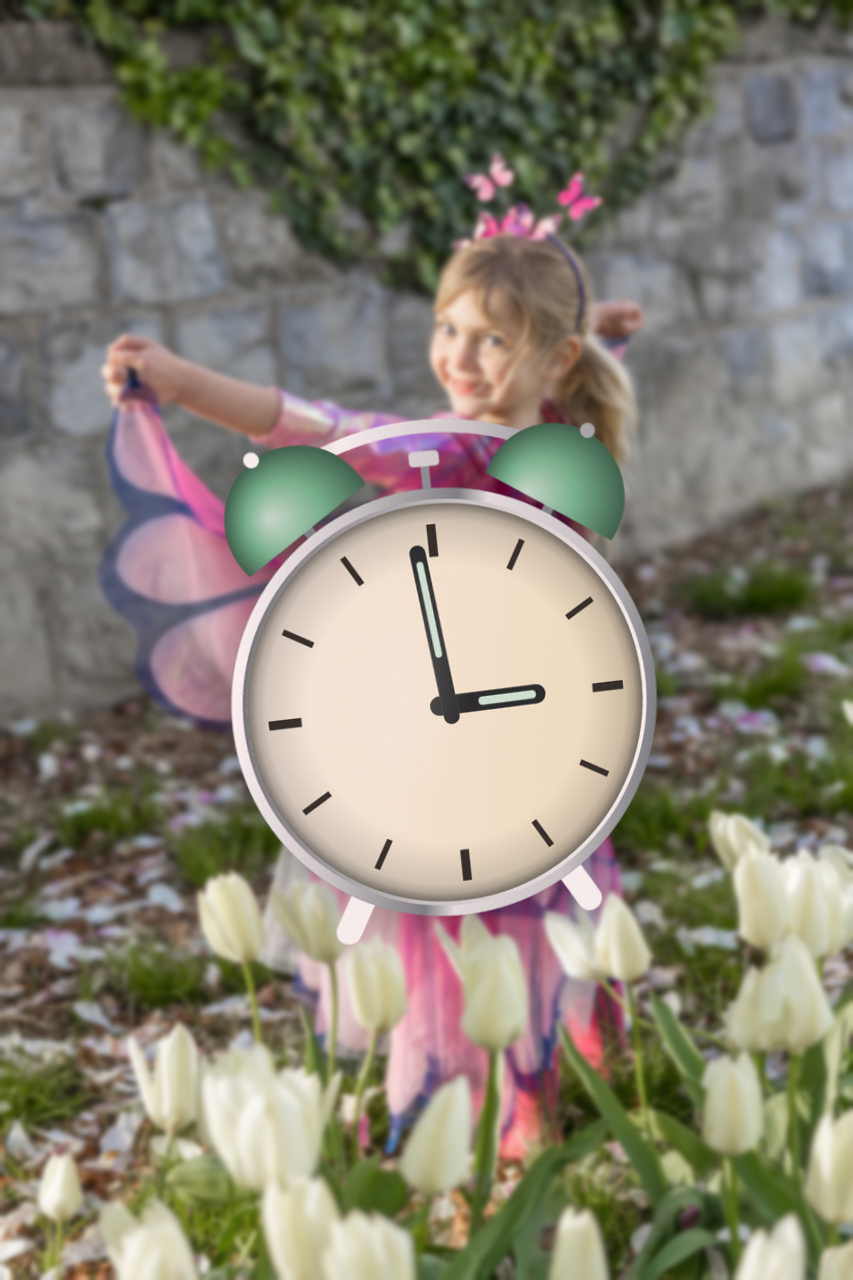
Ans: 2:59
